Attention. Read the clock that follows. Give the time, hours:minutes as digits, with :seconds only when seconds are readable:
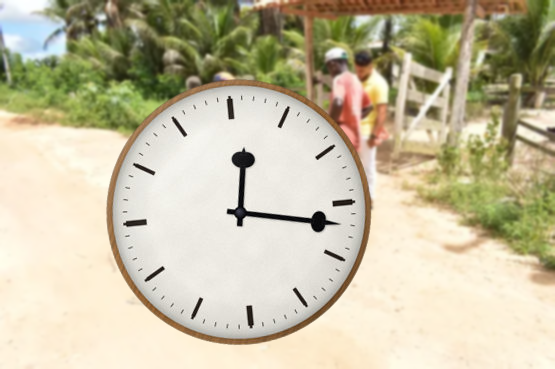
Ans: 12:17
